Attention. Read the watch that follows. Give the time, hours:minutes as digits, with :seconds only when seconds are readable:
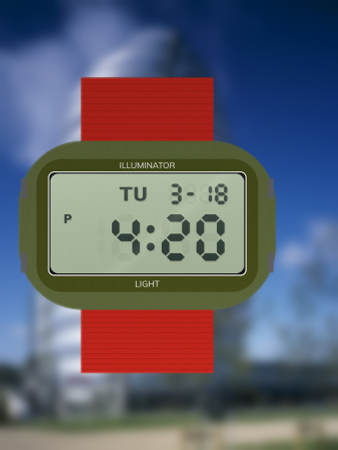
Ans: 4:20
